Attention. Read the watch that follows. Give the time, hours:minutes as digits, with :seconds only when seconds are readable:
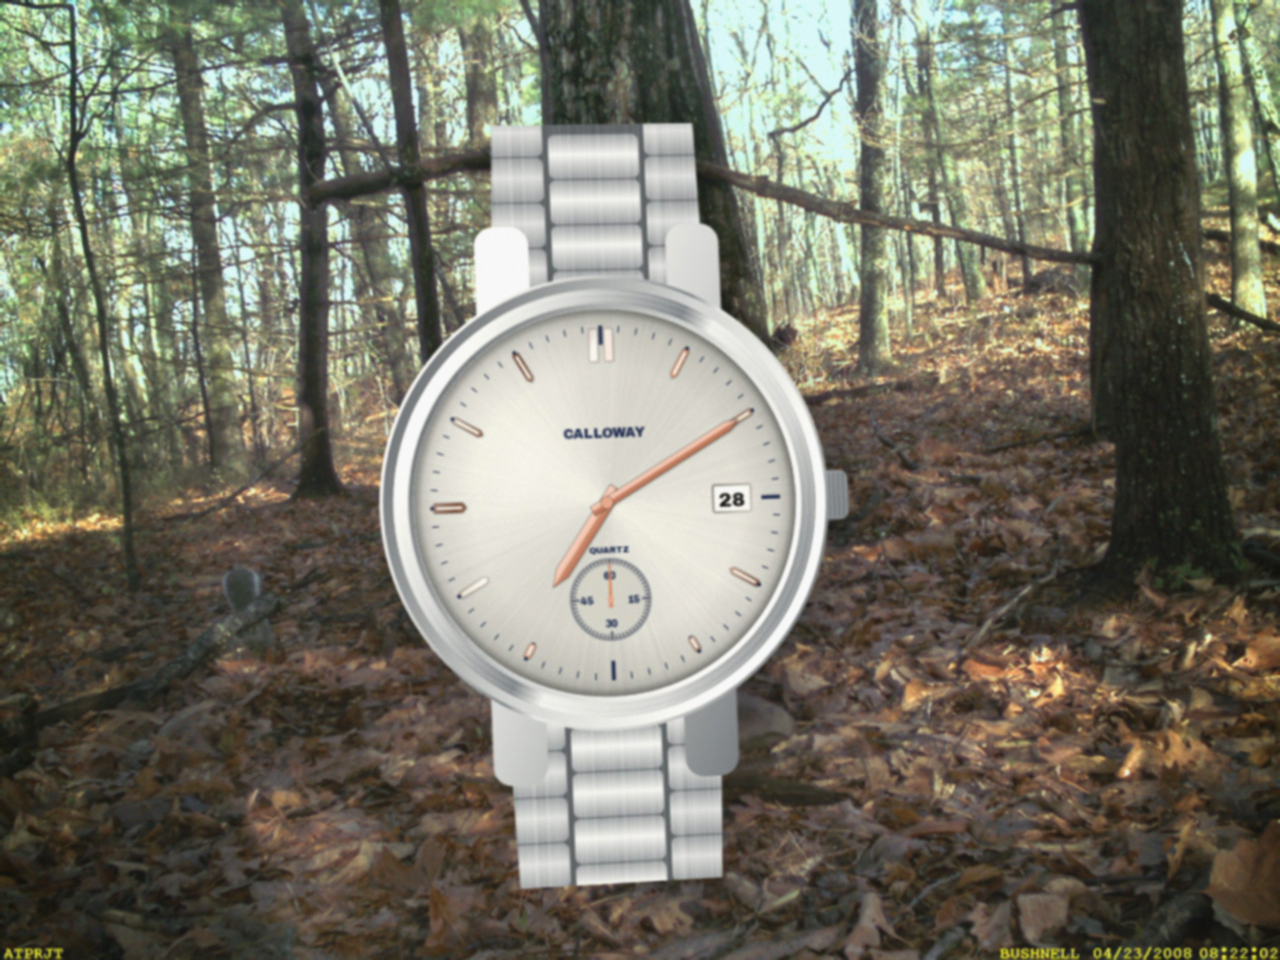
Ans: 7:10
